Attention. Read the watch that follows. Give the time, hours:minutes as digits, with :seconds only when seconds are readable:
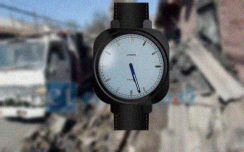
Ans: 5:27
